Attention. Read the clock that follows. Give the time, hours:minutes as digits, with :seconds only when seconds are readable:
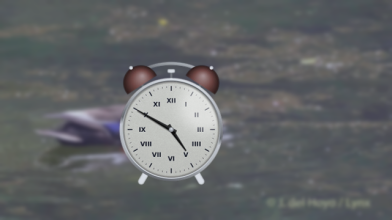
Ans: 4:50
